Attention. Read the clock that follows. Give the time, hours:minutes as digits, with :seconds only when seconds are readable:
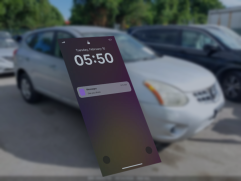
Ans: 5:50
